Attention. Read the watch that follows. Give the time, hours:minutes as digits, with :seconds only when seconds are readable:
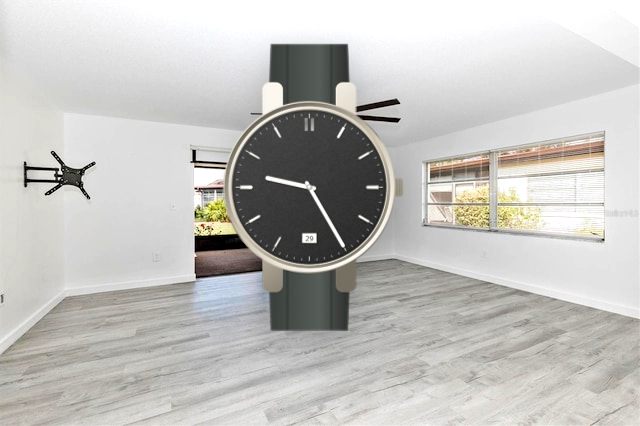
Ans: 9:25
